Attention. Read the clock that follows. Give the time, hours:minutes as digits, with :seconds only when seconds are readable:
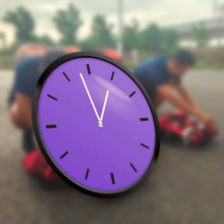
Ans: 12:58
